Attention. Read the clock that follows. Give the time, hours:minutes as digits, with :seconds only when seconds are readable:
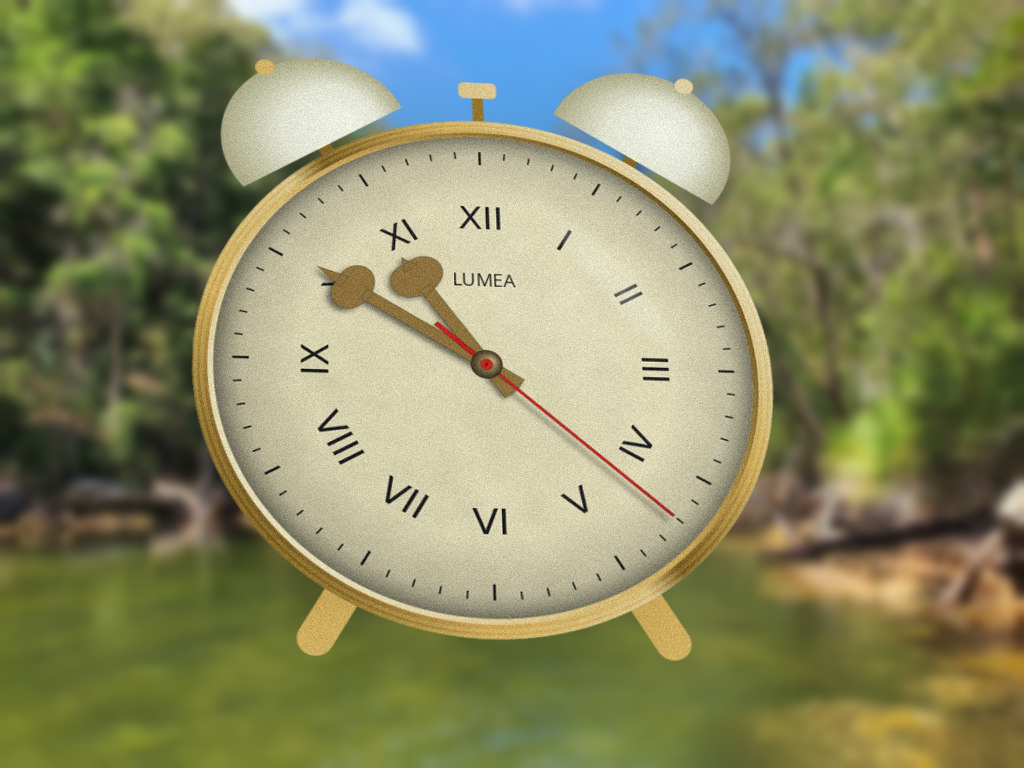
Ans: 10:50:22
